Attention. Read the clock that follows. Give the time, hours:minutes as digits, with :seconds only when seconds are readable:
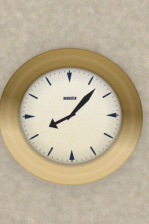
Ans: 8:07
